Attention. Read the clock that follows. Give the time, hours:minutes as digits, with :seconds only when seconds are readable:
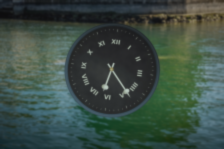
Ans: 6:23
